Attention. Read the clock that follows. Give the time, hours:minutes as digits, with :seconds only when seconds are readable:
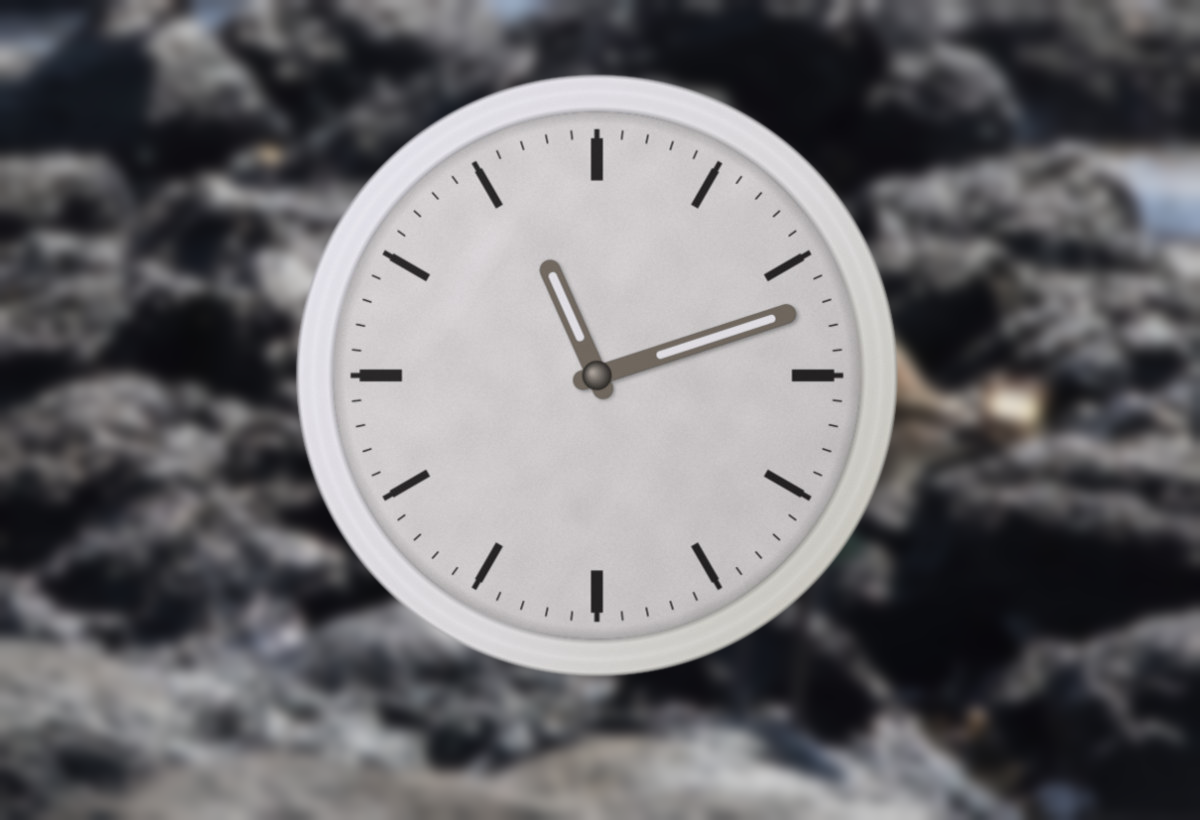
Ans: 11:12
